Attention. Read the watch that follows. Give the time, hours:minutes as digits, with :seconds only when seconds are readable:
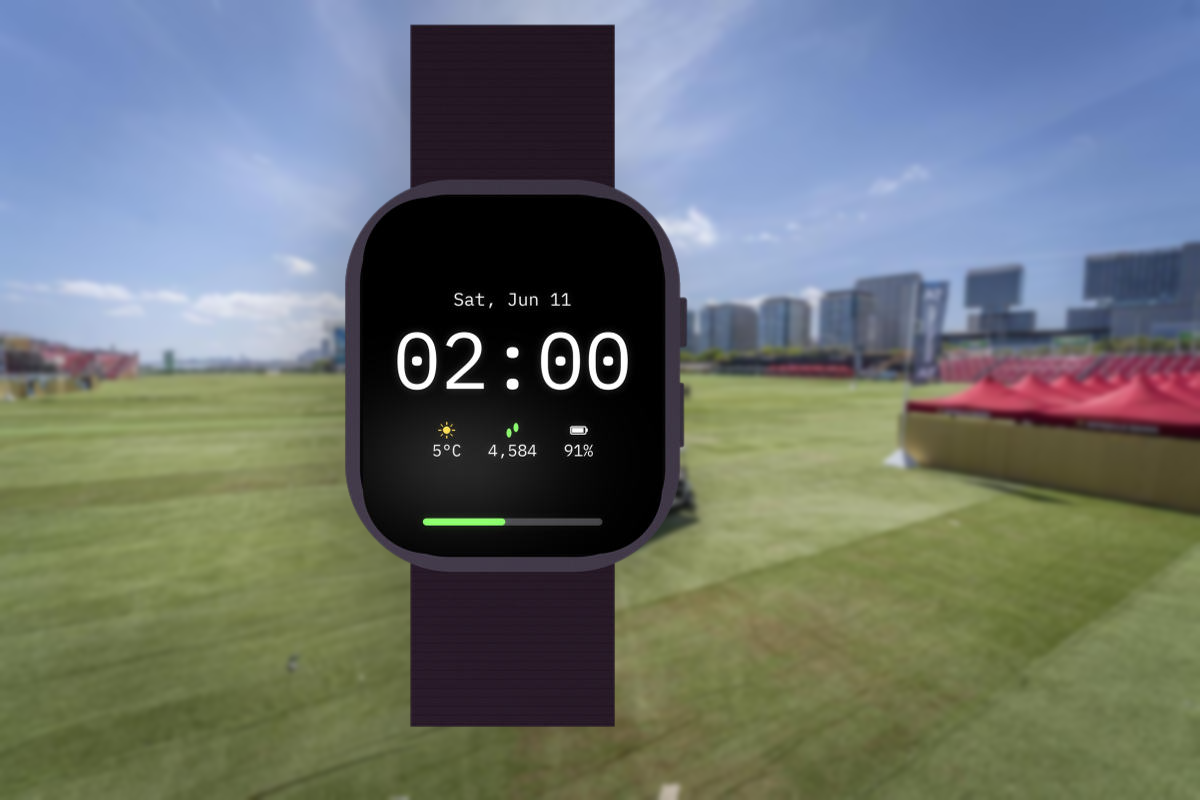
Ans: 2:00
